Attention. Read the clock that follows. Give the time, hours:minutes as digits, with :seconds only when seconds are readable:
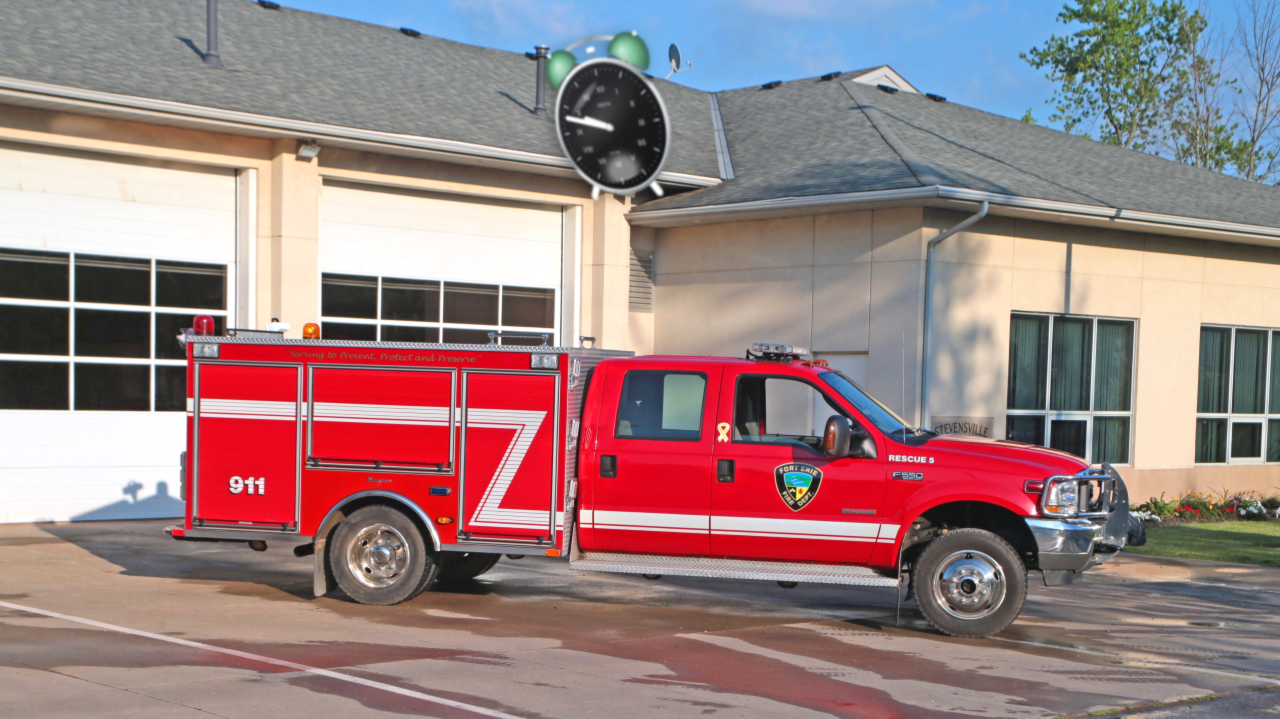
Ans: 9:48
